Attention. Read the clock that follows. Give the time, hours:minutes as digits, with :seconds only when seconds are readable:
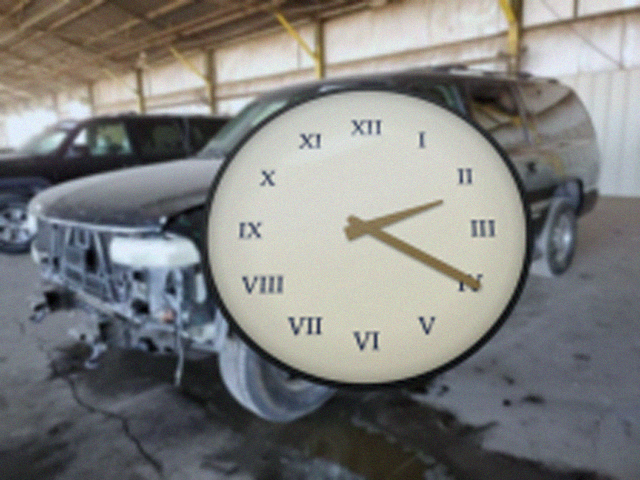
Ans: 2:20
